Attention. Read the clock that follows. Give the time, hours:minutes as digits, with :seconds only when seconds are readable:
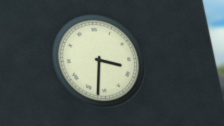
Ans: 3:32
